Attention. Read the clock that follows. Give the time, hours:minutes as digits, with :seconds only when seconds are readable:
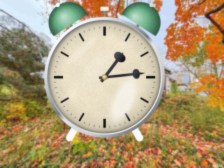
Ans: 1:14
